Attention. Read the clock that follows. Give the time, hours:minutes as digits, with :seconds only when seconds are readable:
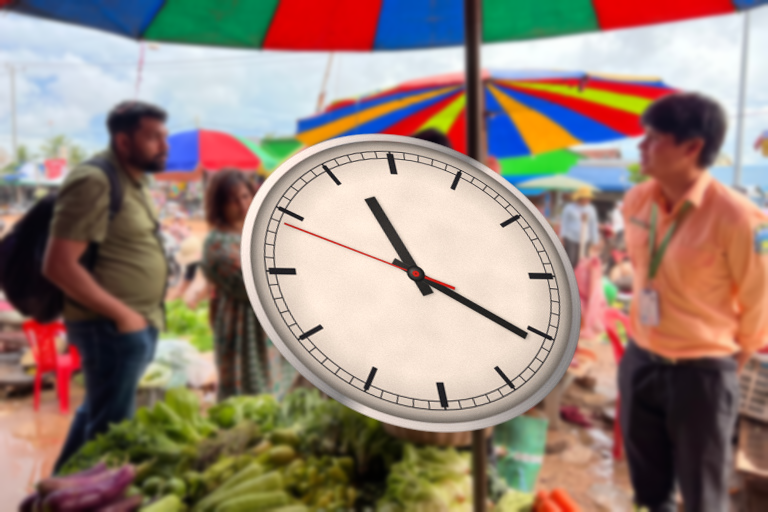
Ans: 11:20:49
